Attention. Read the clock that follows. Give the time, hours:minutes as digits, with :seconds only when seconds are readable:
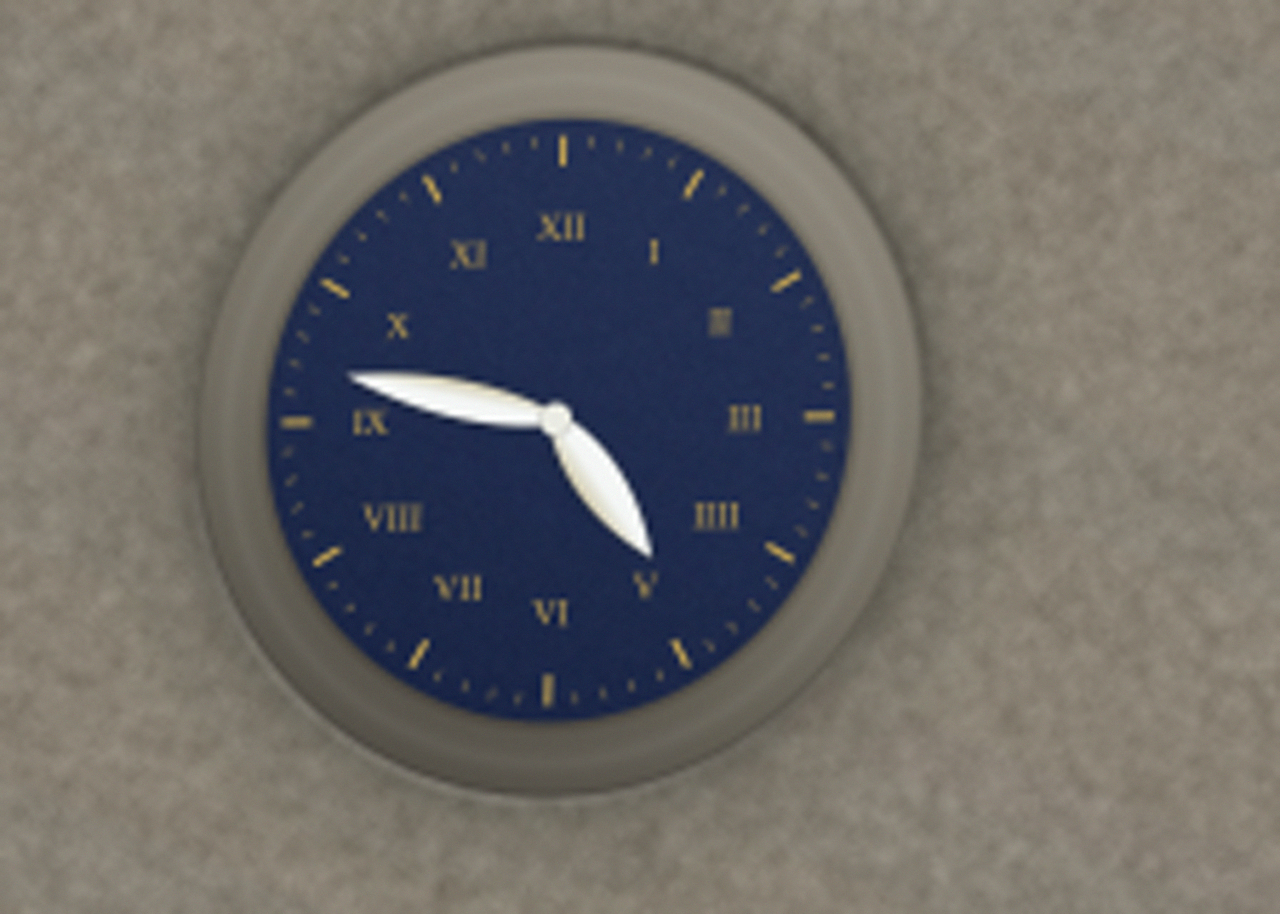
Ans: 4:47
